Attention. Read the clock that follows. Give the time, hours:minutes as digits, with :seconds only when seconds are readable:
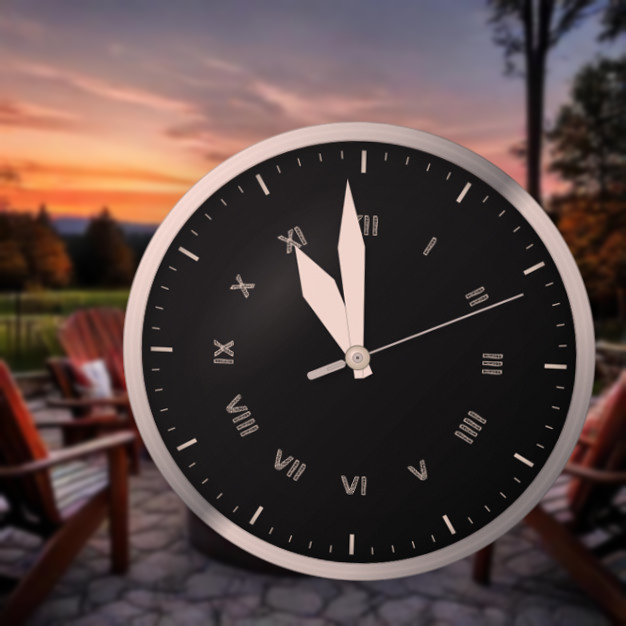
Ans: 10:59:11
